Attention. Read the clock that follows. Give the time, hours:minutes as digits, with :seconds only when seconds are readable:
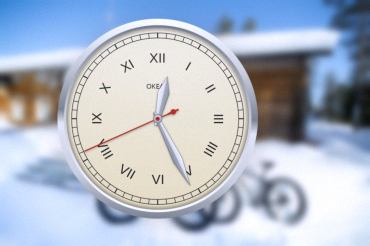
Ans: 12:25:41
